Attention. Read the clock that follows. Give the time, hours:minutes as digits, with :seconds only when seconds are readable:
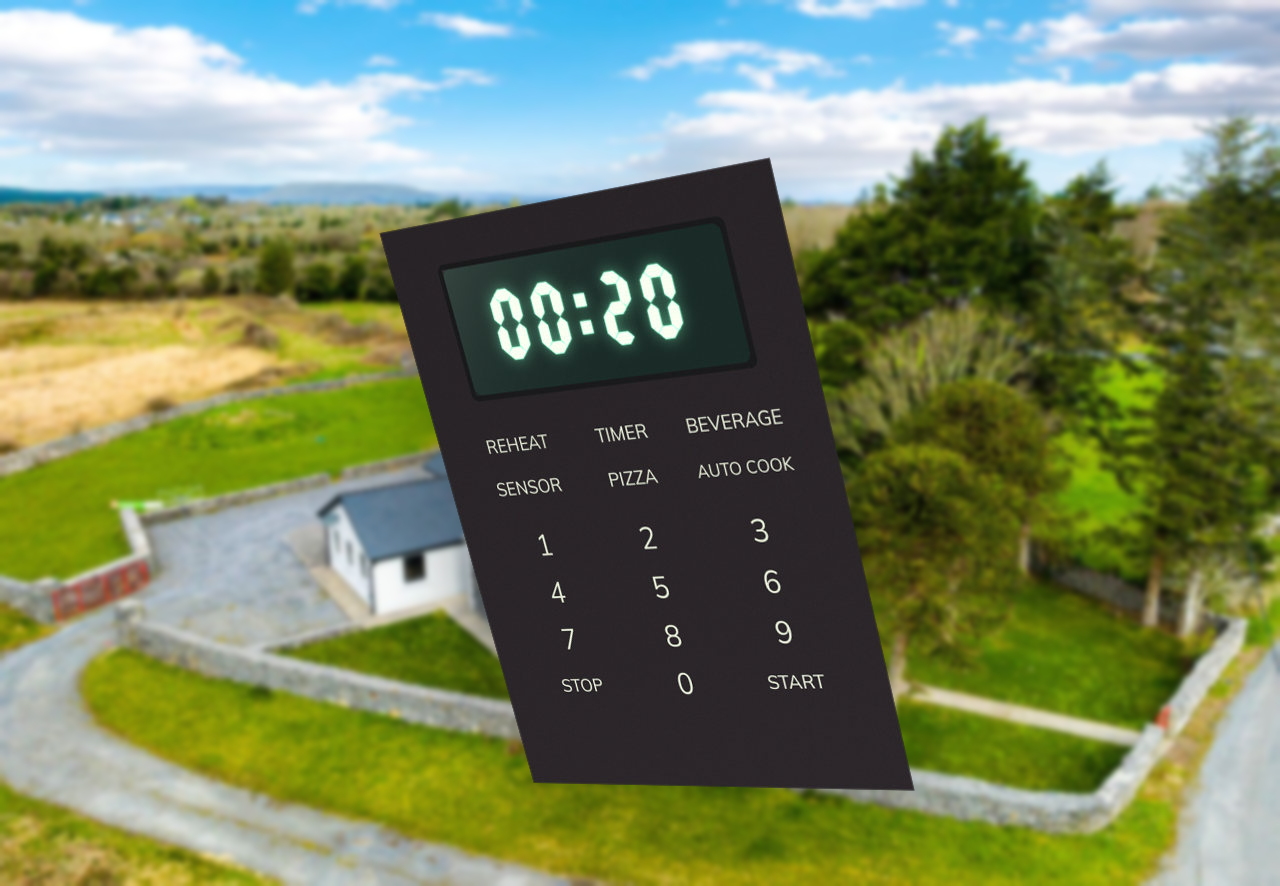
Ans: 0:20
